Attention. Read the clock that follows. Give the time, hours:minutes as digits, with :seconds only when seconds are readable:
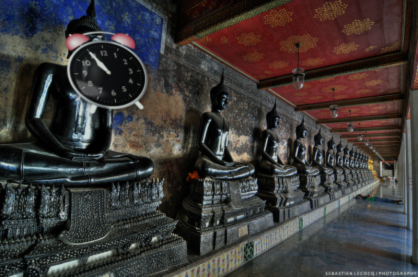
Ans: 10:55
